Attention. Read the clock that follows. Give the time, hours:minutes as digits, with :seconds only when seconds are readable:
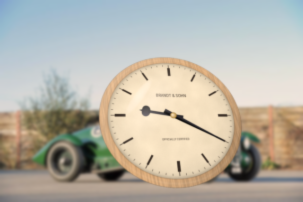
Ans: 9:20
